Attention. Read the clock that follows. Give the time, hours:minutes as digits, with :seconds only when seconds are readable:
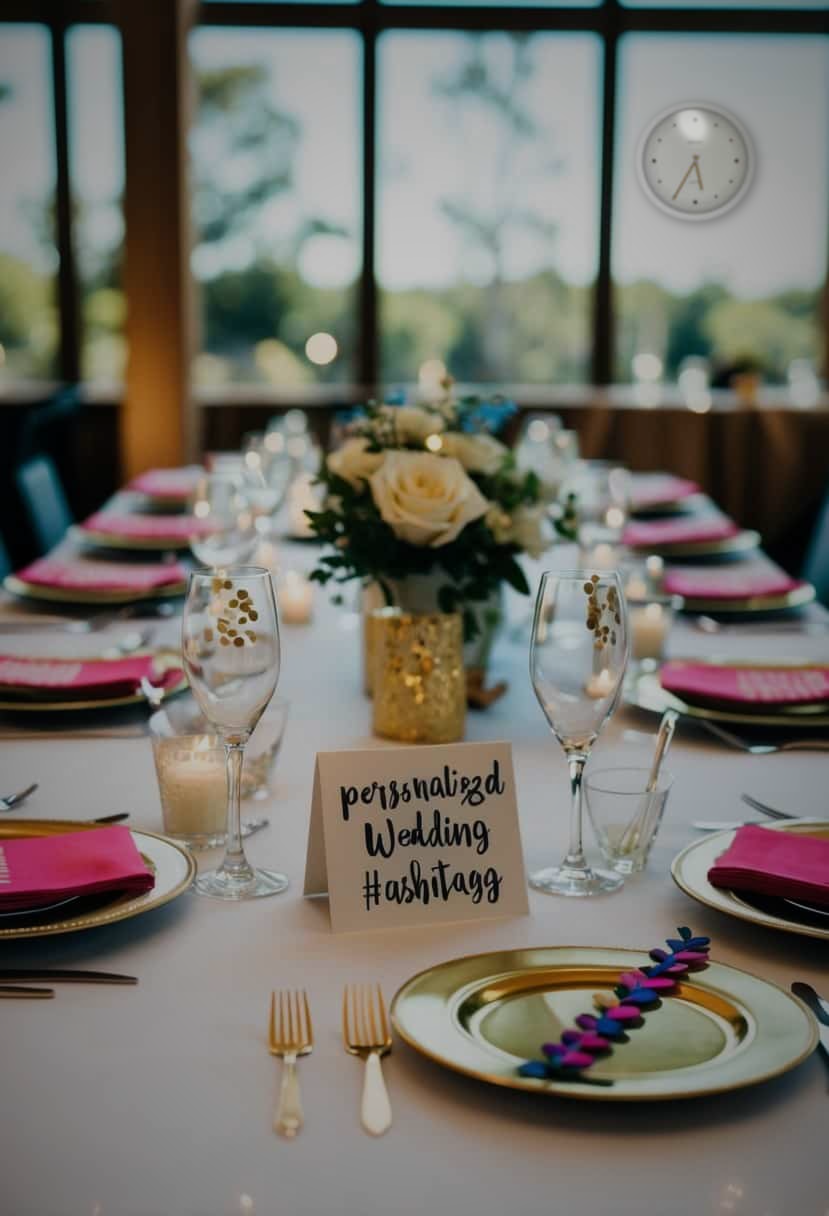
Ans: 5:35
